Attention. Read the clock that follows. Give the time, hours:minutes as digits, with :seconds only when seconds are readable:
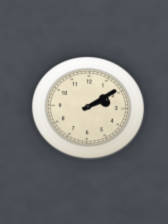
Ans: 2:09
